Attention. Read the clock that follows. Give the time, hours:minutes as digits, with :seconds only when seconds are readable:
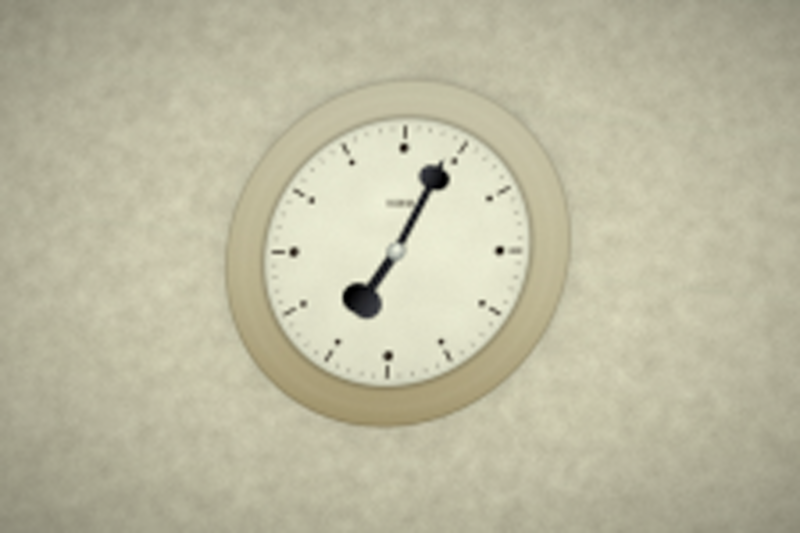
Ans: 7:04
